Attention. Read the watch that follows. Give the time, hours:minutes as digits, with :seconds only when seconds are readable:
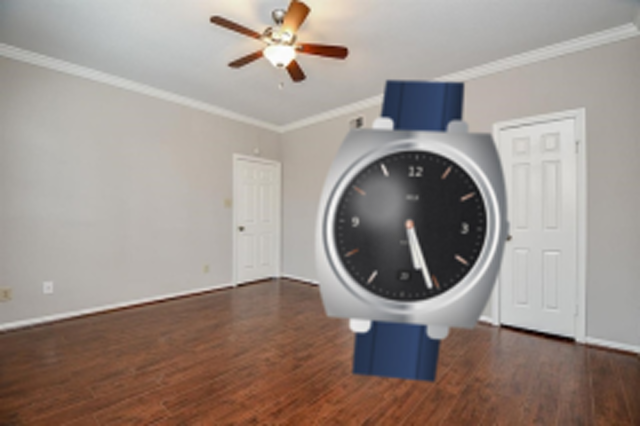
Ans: 5:26
